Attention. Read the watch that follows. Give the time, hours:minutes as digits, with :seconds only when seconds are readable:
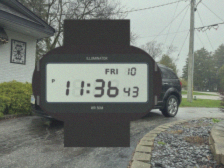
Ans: 11:36:43
